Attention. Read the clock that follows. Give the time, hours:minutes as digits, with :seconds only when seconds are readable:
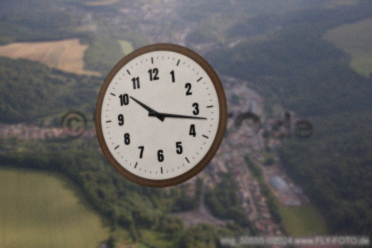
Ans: 10:17
